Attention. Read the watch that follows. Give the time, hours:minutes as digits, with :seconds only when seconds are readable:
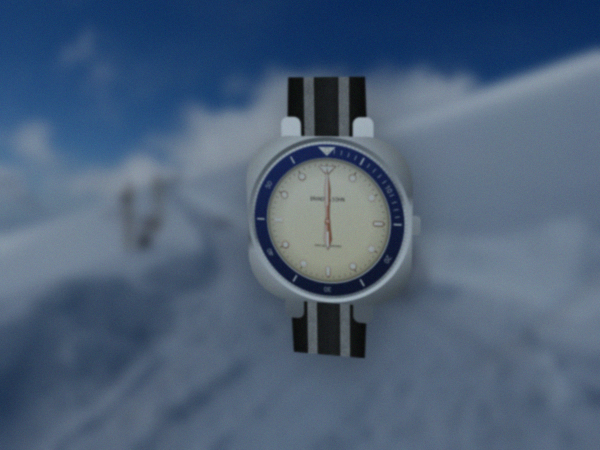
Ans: 6:00
